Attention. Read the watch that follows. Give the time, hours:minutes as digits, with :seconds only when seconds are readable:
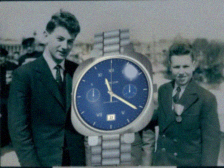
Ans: 11:21
